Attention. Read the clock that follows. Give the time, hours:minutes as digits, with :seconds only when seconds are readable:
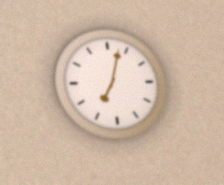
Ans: 7:03
